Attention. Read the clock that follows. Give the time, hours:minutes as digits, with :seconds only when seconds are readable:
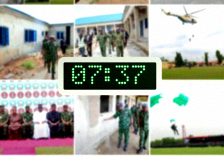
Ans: 7:37
